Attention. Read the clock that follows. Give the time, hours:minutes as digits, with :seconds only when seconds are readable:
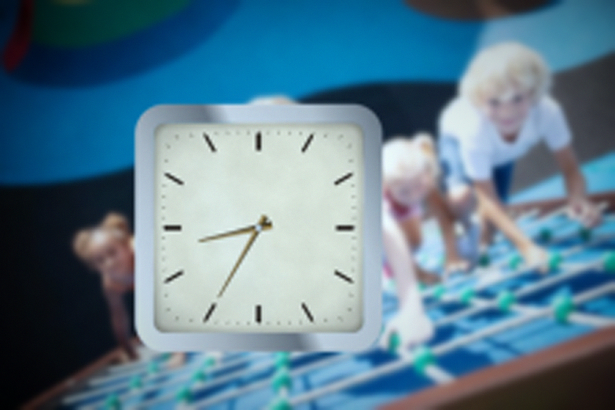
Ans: 8:35
